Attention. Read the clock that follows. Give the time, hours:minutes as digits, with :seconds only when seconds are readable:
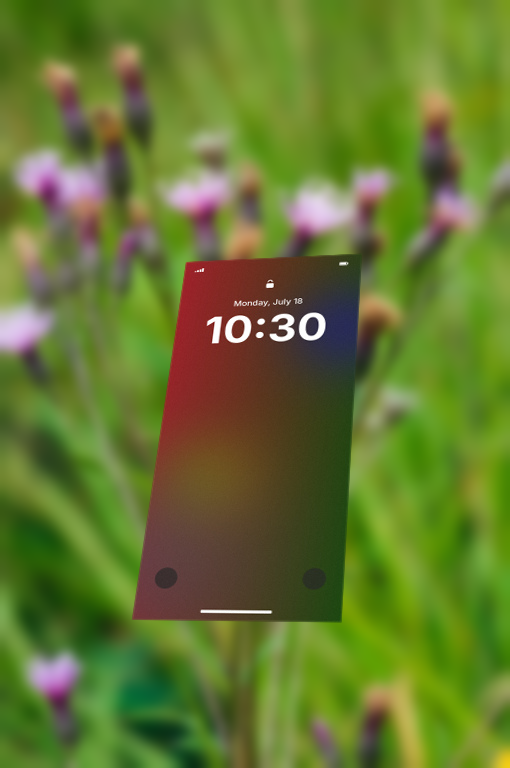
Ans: 10:30
